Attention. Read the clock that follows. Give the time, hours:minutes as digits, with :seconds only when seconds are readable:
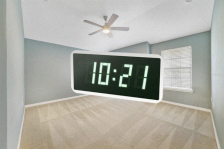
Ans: 10:21
